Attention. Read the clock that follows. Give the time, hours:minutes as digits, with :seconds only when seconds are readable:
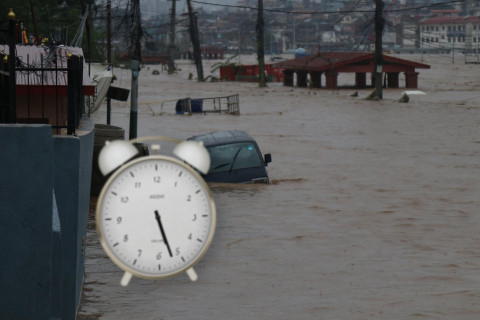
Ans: 5:27
